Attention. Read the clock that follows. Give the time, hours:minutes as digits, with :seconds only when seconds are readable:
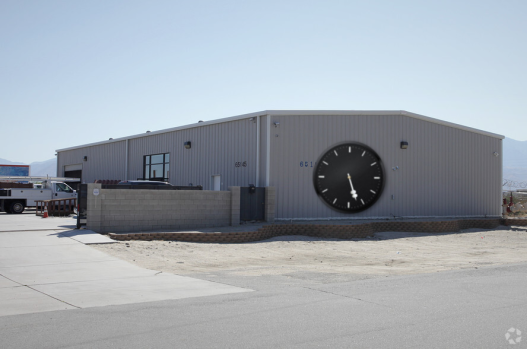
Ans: 5:27
